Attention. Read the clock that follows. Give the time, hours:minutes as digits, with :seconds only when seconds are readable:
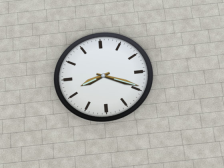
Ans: 8:19
